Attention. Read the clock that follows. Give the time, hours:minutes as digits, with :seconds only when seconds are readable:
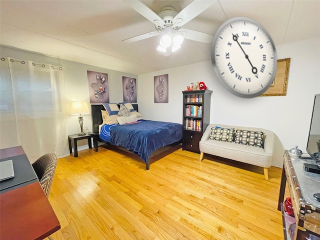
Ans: 4:54
